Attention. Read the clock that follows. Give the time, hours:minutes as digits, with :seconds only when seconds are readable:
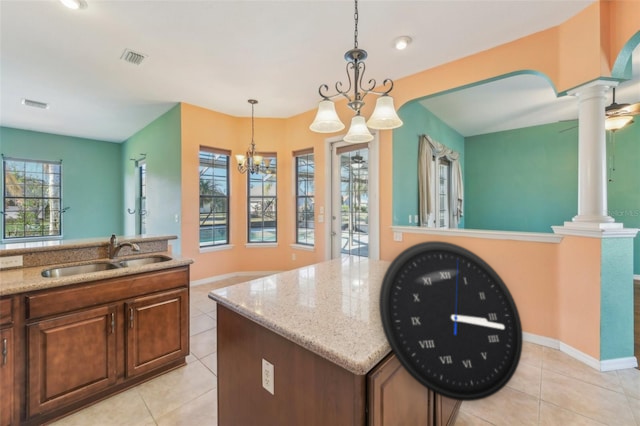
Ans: 3:17:03
